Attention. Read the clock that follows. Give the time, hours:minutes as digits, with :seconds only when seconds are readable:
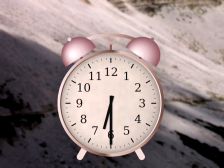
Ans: 6:30
